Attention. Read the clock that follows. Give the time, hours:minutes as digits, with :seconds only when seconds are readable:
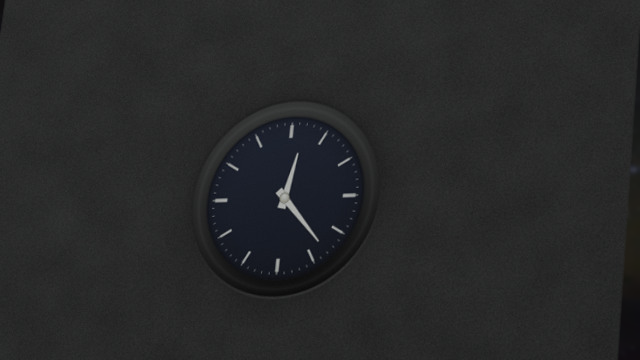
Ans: 12:23
